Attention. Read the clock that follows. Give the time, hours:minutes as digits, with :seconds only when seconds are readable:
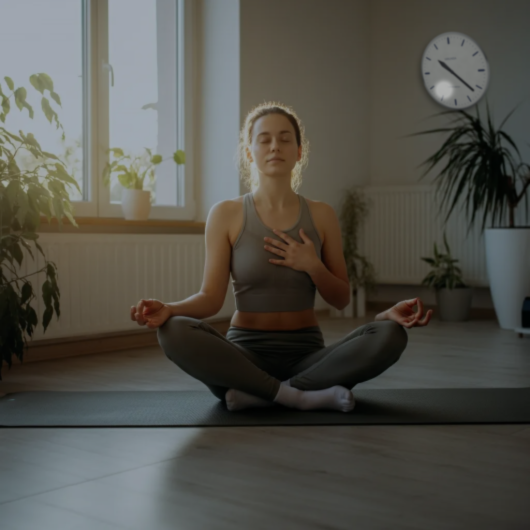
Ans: 10:22
